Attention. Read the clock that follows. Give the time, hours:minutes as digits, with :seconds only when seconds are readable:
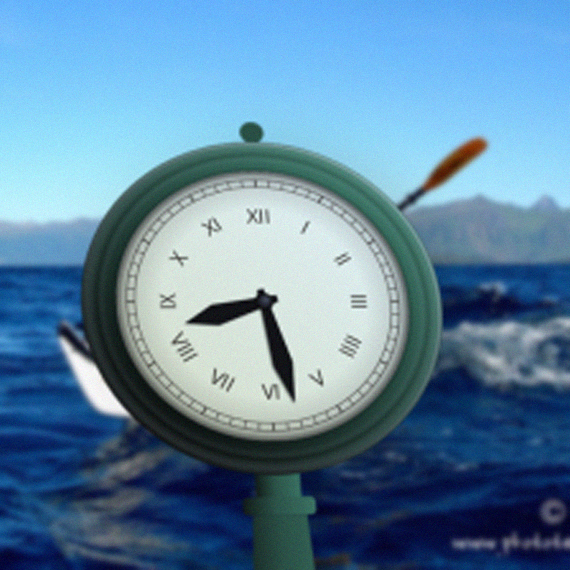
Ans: 8:28
